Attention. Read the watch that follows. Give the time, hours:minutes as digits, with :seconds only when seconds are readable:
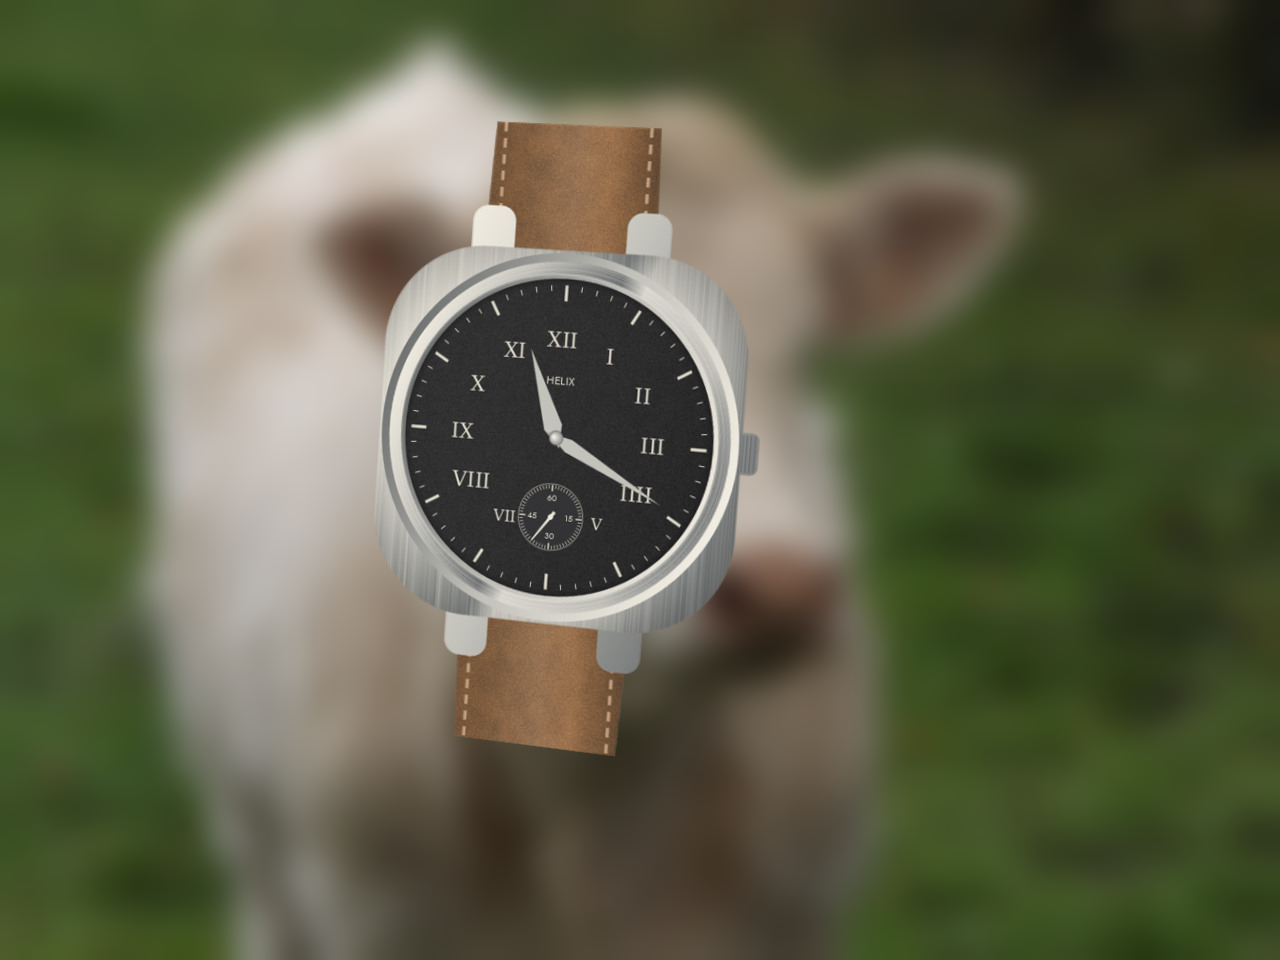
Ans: 11:19:36
